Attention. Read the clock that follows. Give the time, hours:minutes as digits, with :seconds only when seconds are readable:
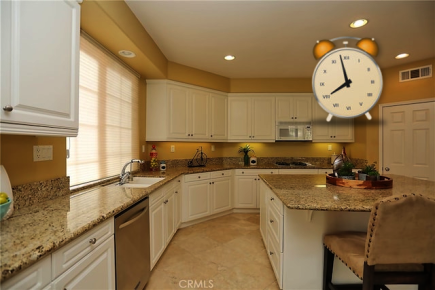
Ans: 7:58
